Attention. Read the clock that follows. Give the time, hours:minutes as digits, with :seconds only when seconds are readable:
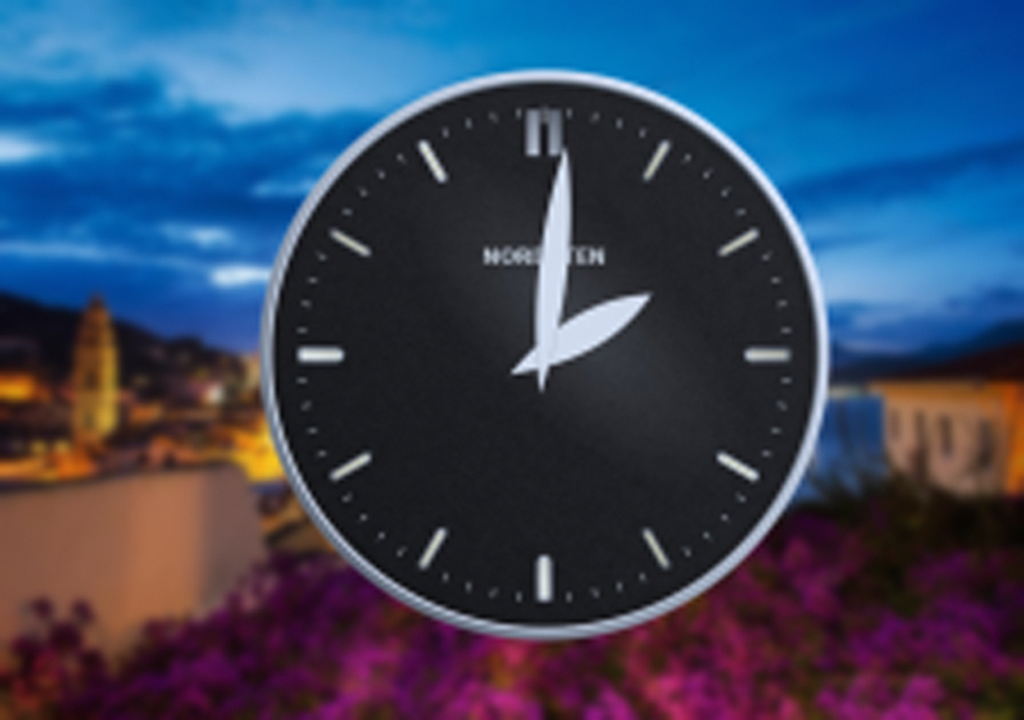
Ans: 2:01
